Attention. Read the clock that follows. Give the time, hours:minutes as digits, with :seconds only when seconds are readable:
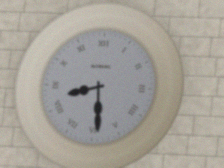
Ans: 8:29
